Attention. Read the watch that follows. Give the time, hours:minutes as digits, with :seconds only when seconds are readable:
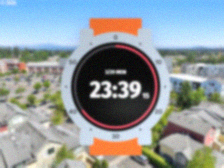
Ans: 23:39
